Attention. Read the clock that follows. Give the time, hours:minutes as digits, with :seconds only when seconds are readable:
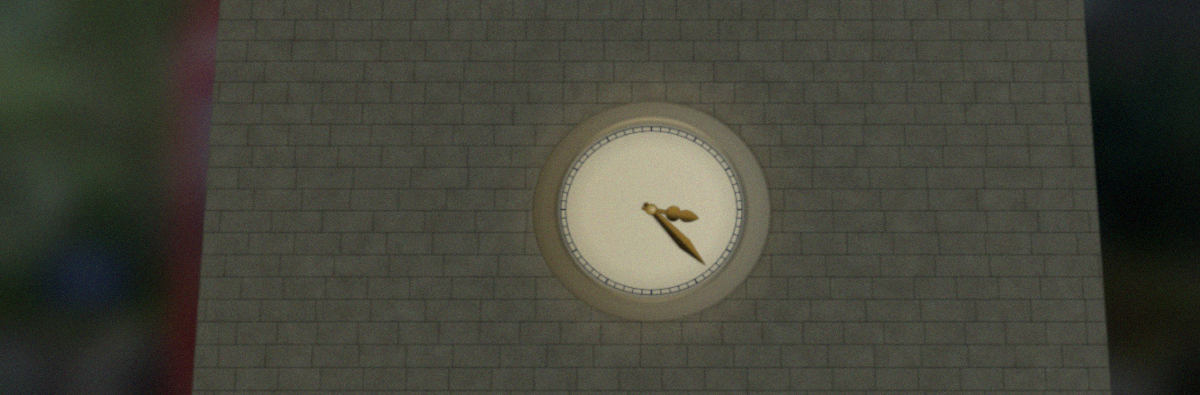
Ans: 3:23
